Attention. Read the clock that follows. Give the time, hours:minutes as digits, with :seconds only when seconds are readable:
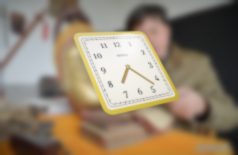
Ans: 7:23
